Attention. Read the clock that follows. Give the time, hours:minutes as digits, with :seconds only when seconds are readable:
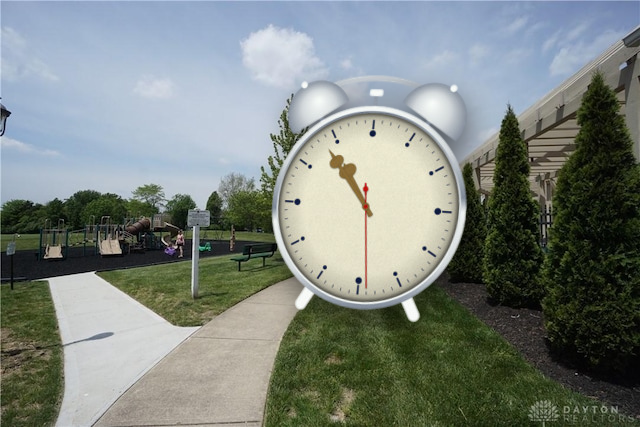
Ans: 10:53:29
